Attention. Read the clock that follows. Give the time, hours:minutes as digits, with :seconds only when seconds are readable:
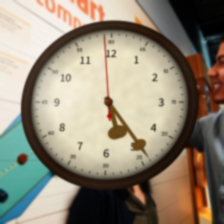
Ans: 5:23:59
